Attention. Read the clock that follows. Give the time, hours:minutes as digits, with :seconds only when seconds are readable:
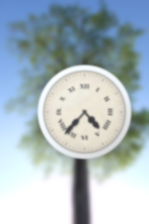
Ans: 4:37
